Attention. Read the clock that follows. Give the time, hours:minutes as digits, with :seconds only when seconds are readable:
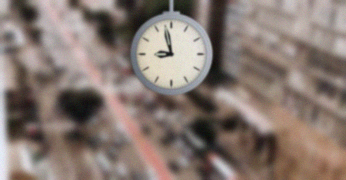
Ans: 8:58
